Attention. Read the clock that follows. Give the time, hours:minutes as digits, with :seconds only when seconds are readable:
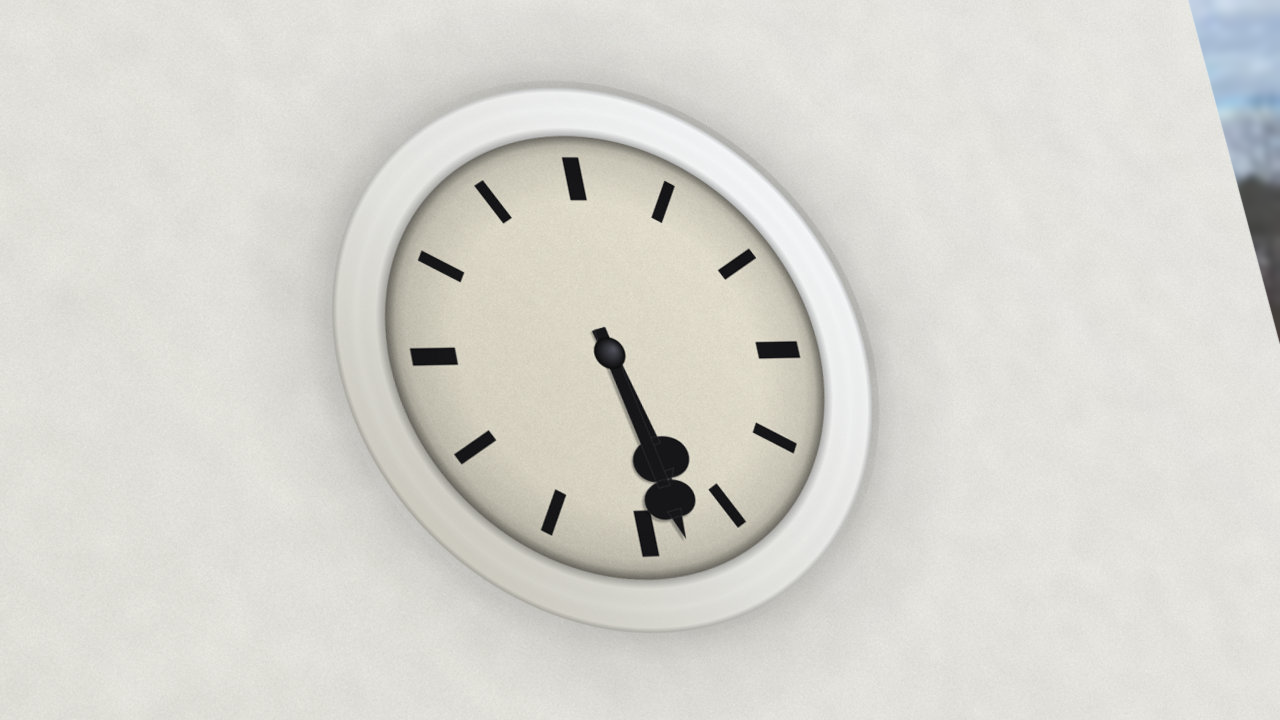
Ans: 5:28
